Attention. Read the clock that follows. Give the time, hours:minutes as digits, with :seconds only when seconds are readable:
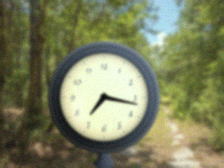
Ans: 7:17
